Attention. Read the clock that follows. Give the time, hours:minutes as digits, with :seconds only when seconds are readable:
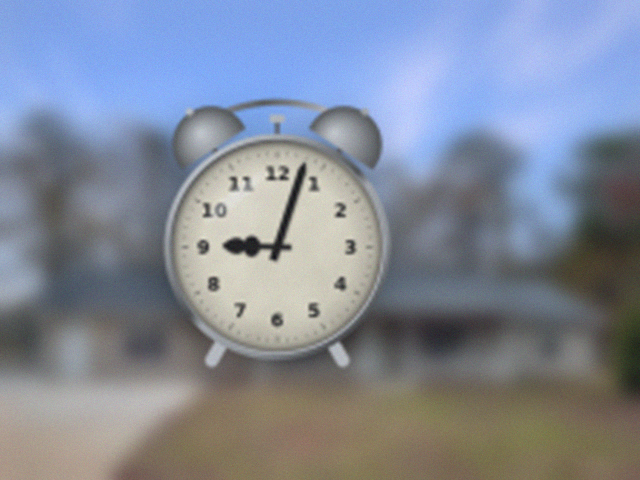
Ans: 9:03
